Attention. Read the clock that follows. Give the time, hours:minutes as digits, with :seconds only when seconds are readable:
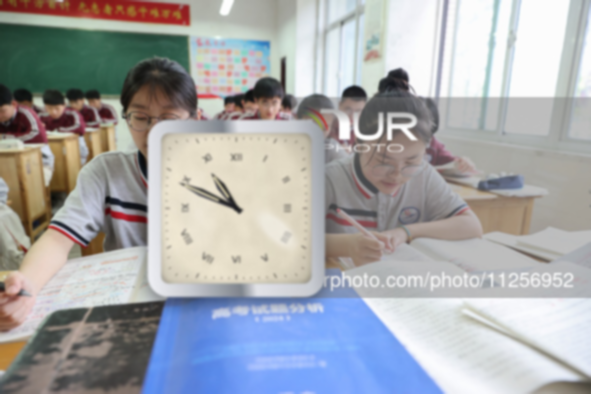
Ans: 10:49
